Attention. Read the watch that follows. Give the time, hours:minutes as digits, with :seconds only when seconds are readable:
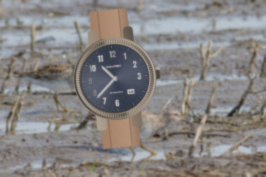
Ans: 10:38
